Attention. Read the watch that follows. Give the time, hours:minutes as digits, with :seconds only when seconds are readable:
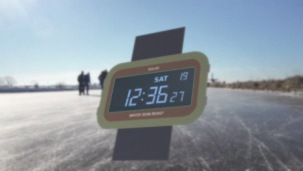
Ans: 12:36
